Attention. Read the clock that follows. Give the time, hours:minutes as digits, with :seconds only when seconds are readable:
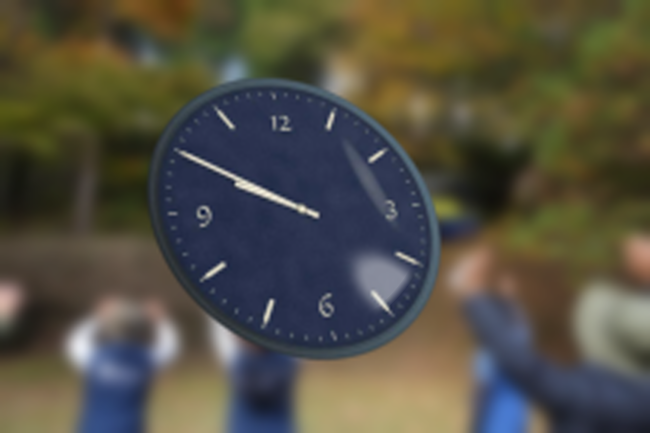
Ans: 9:50
